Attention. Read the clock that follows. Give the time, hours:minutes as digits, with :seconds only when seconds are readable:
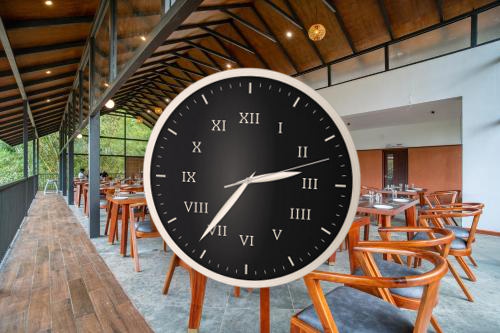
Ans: 2:36:12
